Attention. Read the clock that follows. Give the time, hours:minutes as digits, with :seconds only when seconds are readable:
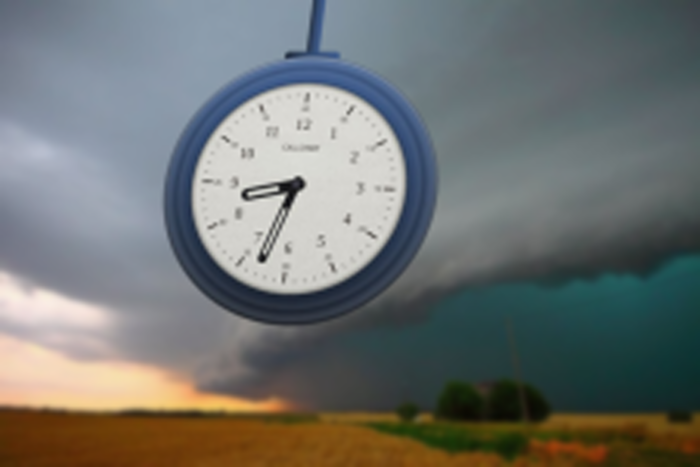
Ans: 8:33
